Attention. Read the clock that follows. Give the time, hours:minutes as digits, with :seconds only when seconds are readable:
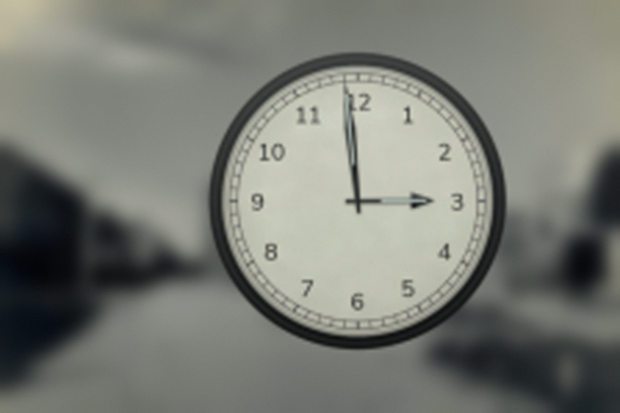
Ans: 2:59
